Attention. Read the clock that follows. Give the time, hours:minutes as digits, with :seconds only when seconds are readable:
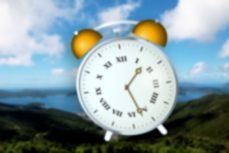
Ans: 1:27
